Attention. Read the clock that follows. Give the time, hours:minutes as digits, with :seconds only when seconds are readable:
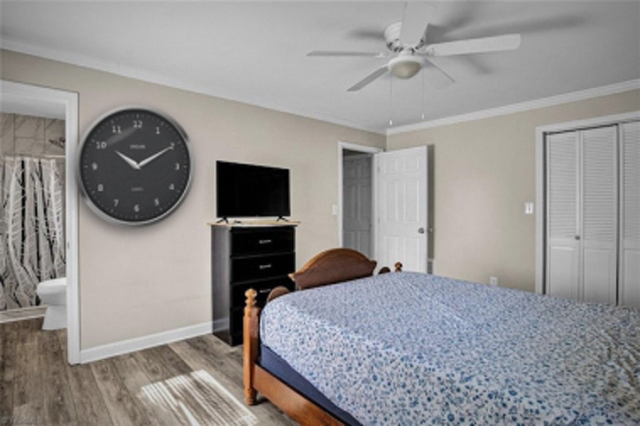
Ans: 10:10
